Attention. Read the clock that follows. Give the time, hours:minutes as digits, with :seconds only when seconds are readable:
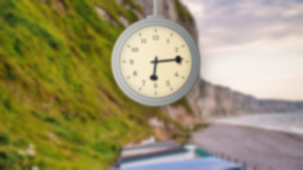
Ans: 6:14
